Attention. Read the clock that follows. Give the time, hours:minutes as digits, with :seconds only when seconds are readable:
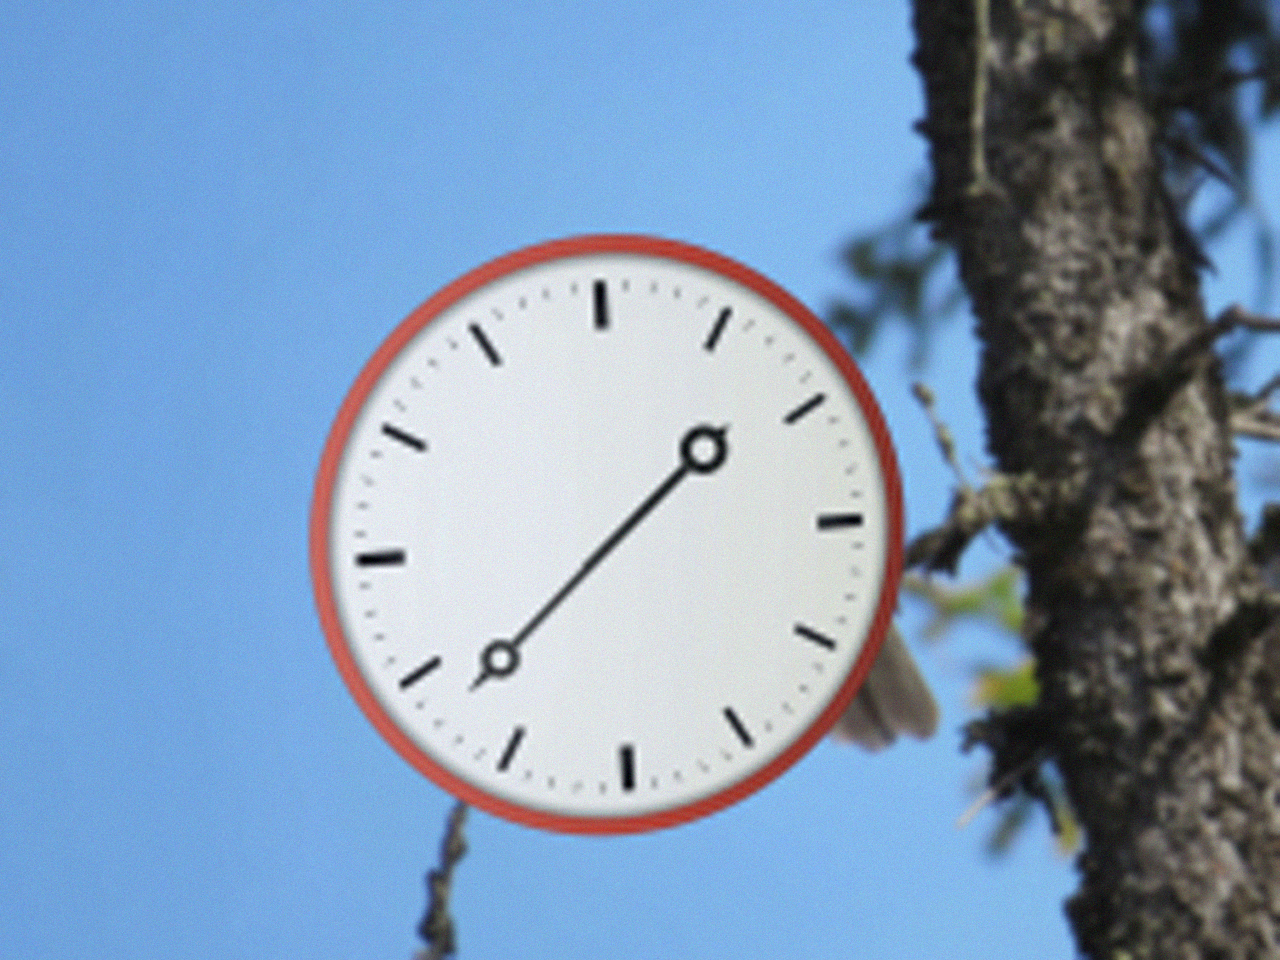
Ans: 1:38
